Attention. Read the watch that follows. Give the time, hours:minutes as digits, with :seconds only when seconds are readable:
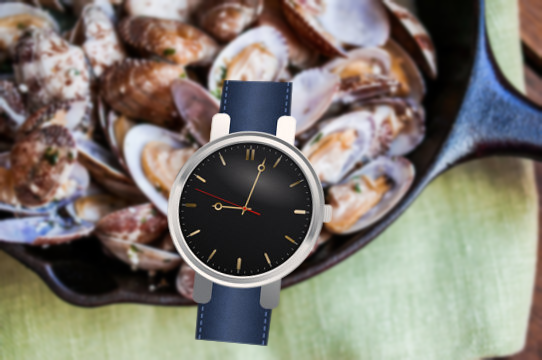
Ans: 9:02:48
